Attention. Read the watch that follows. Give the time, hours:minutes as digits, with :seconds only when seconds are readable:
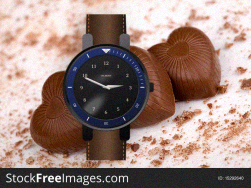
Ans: 2:49
